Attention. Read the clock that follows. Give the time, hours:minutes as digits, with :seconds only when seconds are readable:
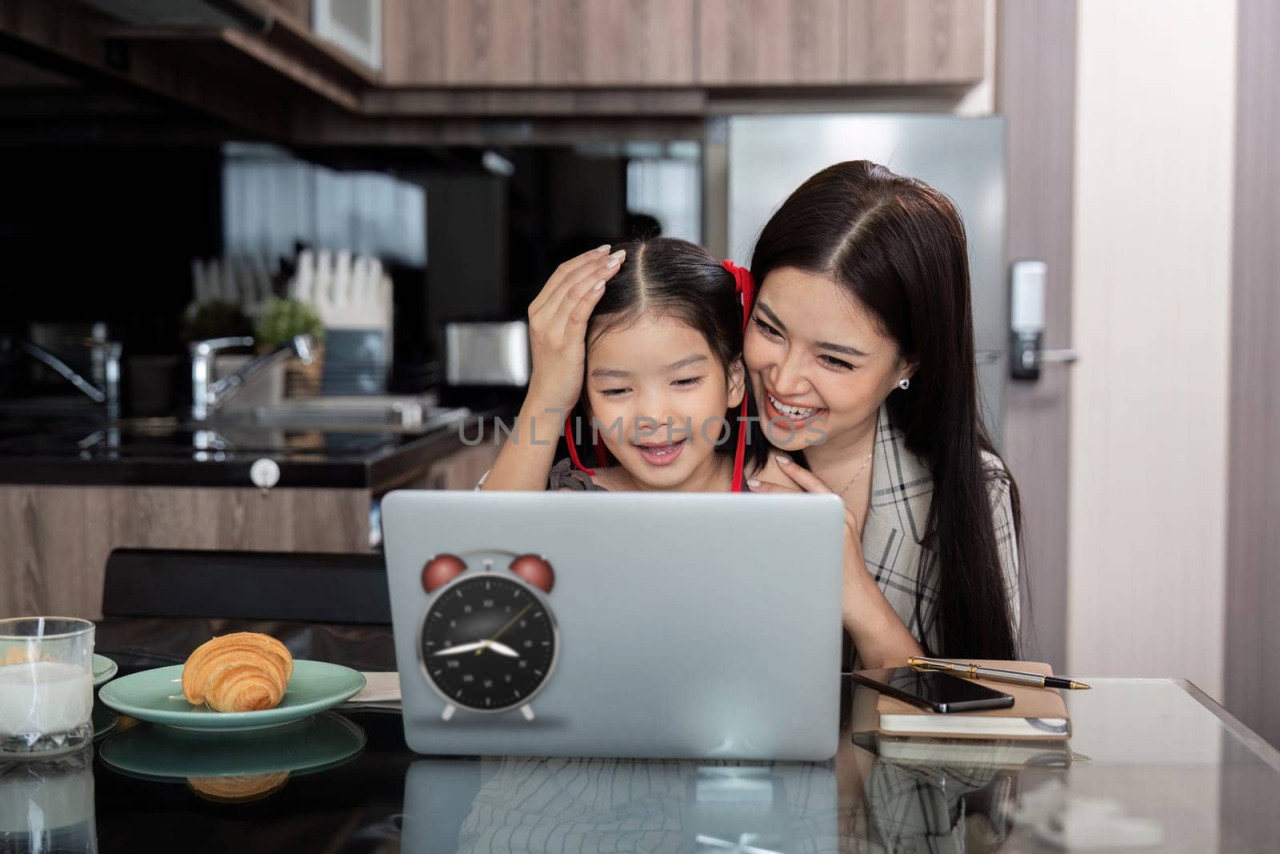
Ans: 3:43:08
